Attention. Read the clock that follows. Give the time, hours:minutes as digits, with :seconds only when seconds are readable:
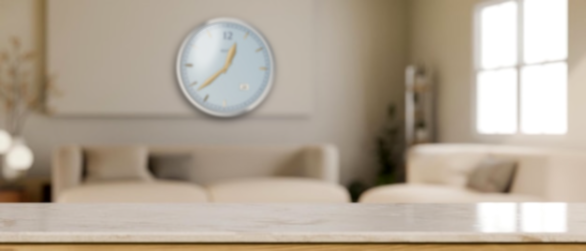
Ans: 12:38
